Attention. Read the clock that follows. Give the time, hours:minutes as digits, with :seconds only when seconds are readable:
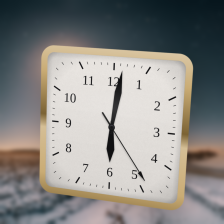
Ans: 6:01:24
